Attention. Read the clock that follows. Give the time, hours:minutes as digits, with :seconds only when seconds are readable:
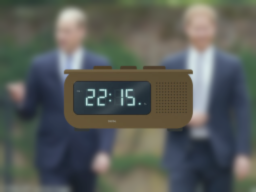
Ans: 22:15
